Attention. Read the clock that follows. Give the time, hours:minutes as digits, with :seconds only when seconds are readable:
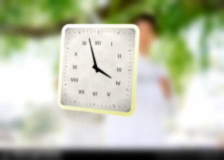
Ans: 3:57
